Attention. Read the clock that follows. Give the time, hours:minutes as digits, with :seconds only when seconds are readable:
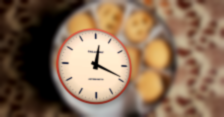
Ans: 12:19
